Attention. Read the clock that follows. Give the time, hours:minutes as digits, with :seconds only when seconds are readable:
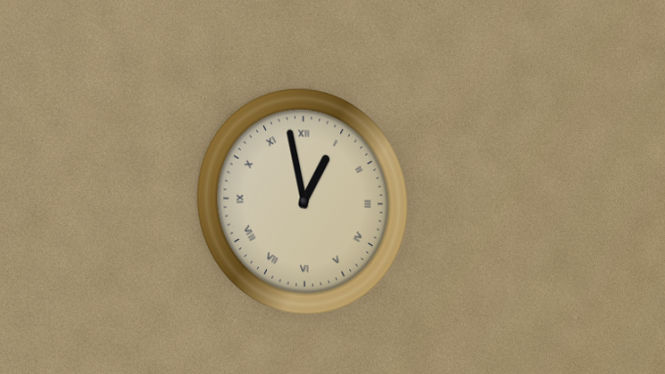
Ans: 12:58
